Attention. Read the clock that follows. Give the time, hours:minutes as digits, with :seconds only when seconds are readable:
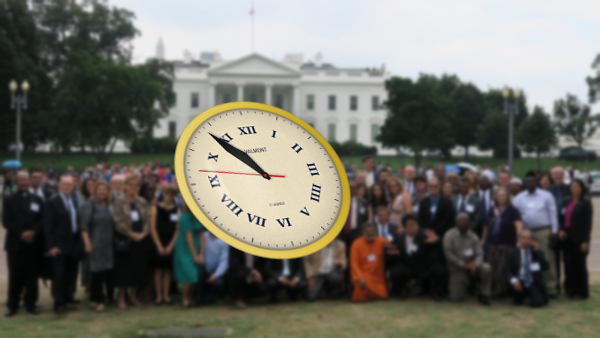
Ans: 10:53:47
